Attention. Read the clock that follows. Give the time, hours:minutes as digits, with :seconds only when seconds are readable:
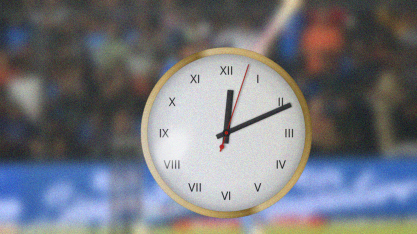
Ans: 12:11:03
